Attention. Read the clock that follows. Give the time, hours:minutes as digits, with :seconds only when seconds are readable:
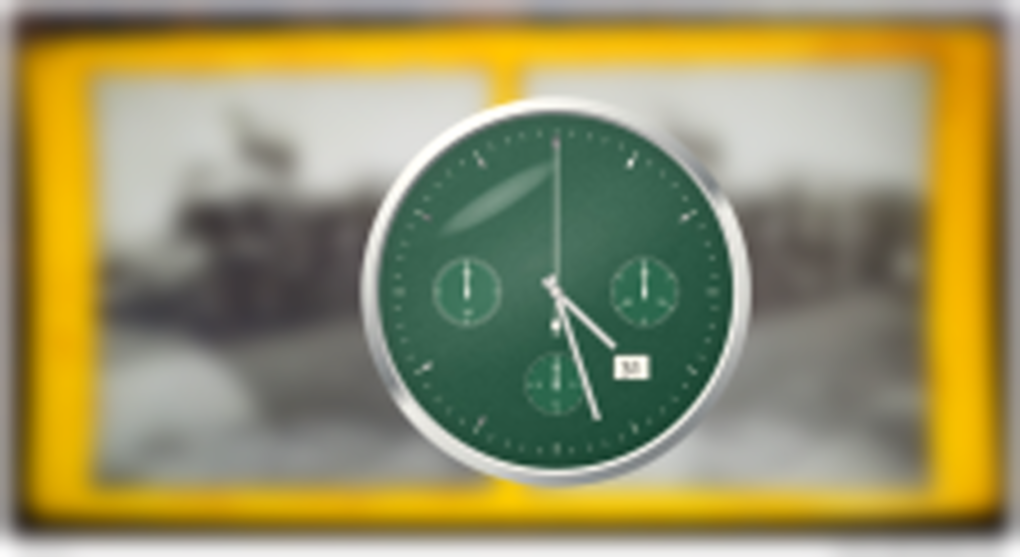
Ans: 4:27
